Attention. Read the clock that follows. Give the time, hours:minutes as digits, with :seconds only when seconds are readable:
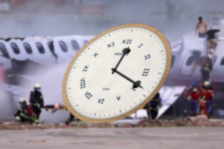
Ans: 12:19
